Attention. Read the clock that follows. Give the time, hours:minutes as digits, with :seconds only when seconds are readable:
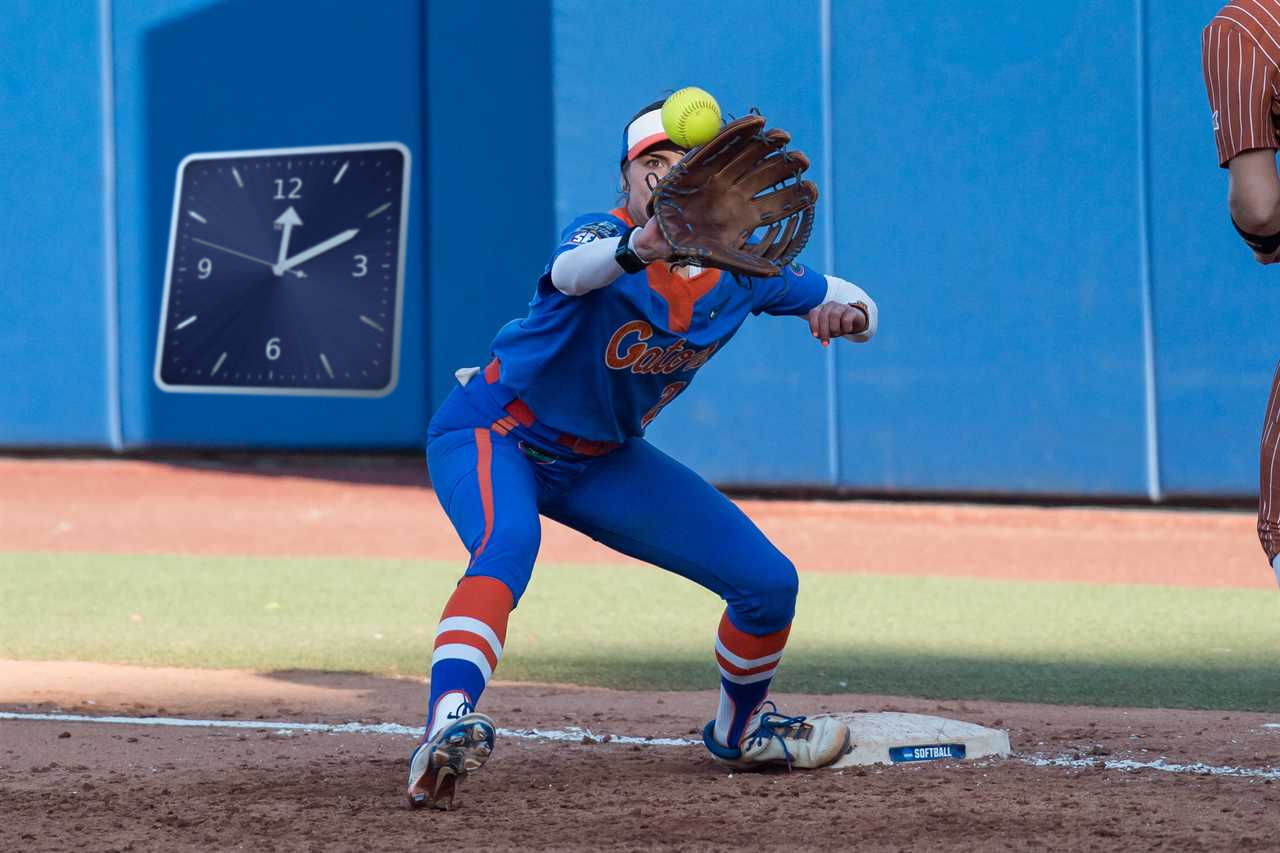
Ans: 12:10:48
